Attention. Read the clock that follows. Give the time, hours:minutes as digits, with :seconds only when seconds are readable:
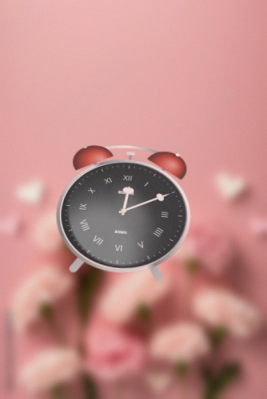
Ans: 12:10
